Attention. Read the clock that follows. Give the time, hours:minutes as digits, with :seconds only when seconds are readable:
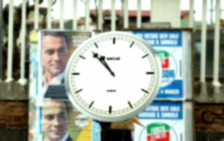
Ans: 10:53
